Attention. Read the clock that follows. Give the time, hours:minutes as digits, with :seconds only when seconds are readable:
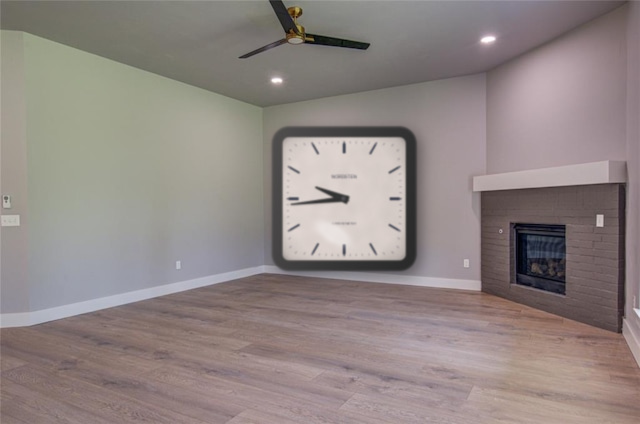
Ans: 9:44
